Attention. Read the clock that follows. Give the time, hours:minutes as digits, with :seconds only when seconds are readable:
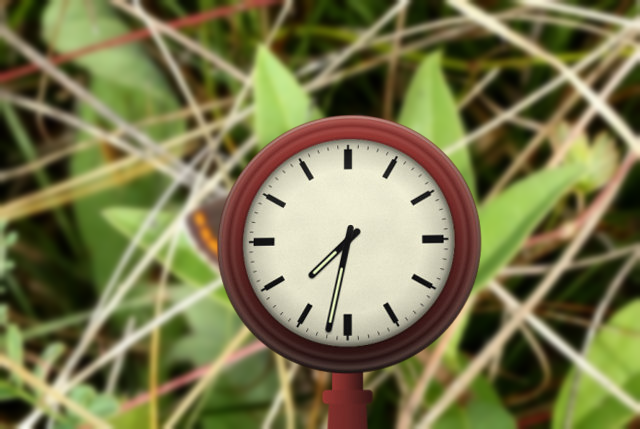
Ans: 7:32
